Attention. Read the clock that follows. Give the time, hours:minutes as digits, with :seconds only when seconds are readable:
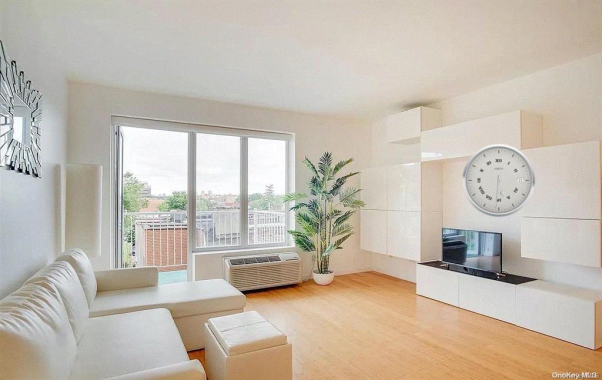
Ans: 5:31
